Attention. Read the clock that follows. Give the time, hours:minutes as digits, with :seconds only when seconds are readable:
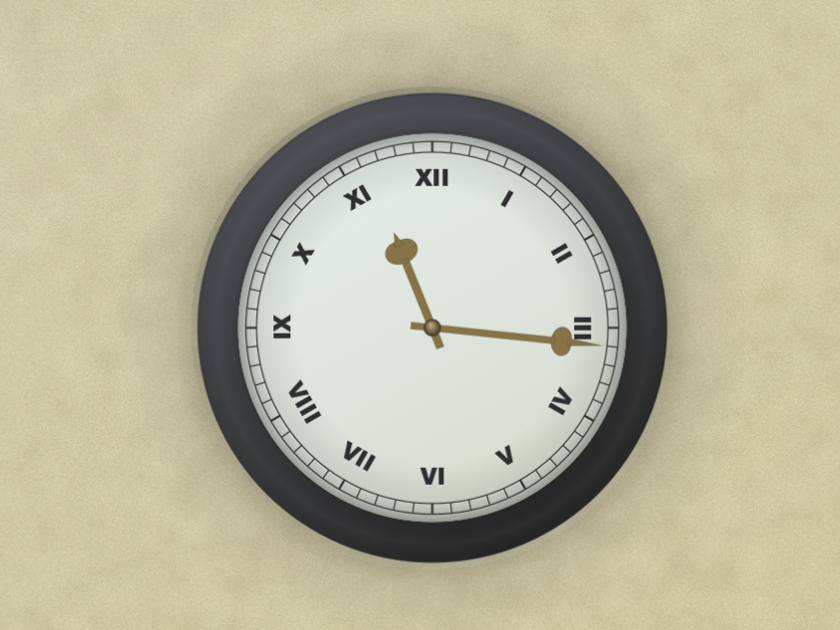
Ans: 11:16
